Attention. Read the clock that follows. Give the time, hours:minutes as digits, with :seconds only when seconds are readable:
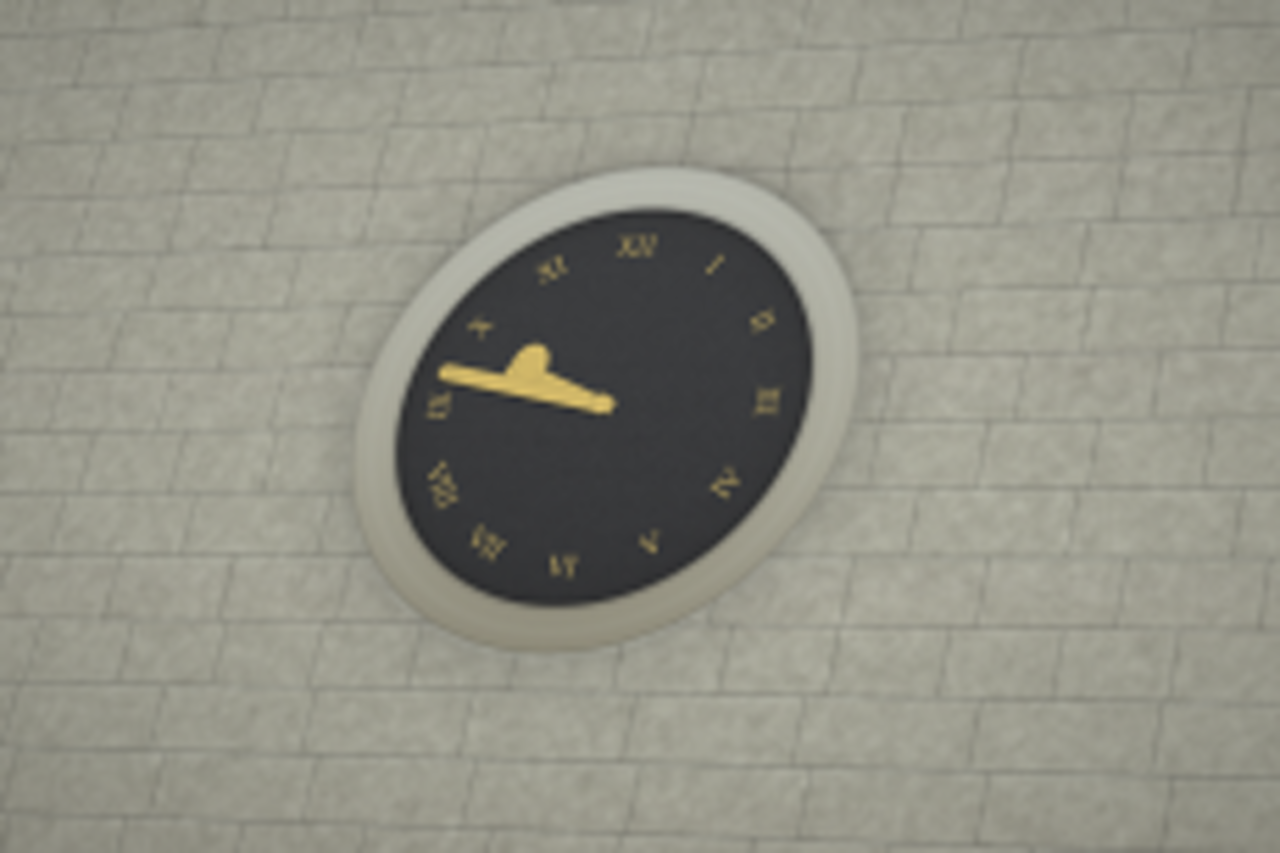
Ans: 9:47
